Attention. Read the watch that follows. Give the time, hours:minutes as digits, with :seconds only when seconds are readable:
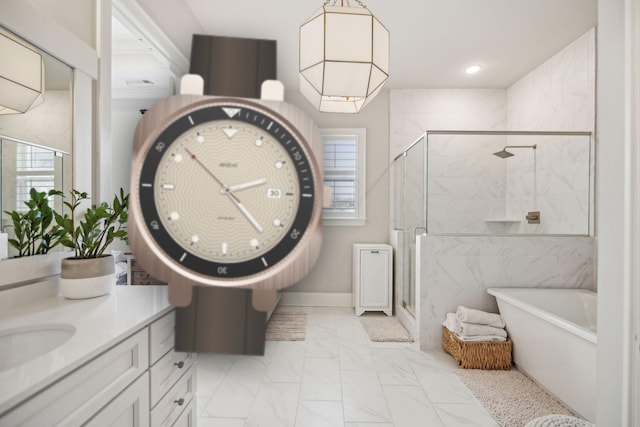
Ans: 2:22:52
